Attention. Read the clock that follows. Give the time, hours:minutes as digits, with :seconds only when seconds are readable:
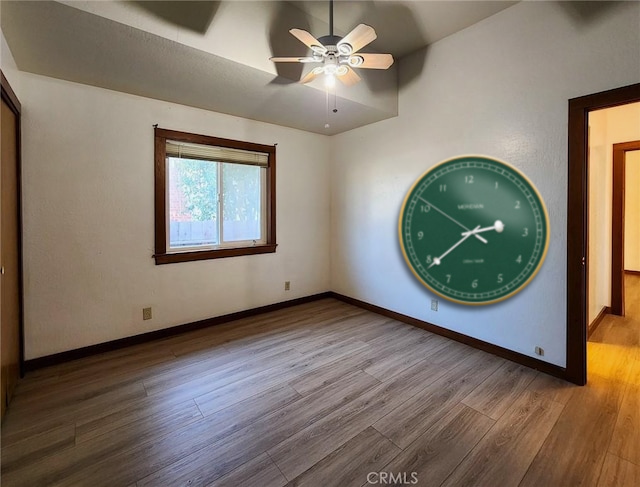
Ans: 2:38:51
